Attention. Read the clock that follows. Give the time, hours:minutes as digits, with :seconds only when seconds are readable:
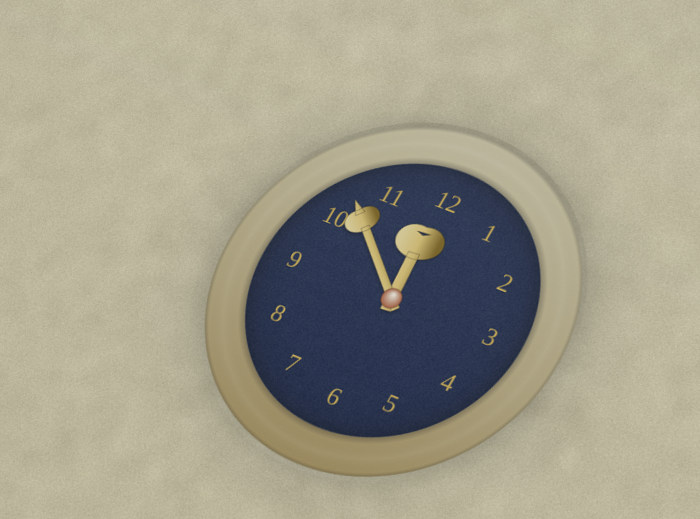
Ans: 11:52
